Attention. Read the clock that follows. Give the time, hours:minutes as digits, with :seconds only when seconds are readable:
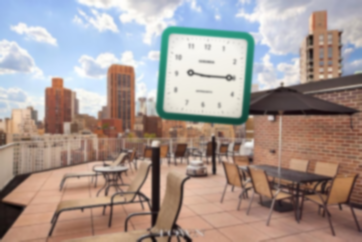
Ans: 9:15
